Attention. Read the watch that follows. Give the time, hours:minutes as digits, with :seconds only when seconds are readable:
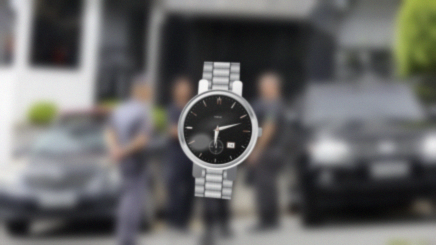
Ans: 6:12
